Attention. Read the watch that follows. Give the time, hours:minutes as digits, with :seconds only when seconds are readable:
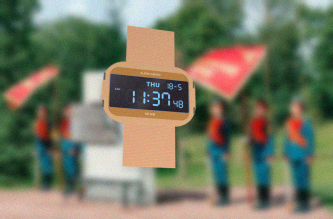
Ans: 11:37:48
